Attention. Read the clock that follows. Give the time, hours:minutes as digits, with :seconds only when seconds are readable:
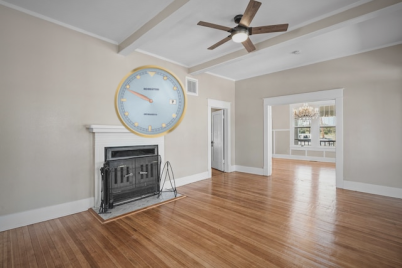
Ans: 9:49
